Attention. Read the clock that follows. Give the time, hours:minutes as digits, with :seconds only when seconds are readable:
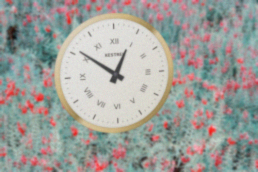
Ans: 12:51
